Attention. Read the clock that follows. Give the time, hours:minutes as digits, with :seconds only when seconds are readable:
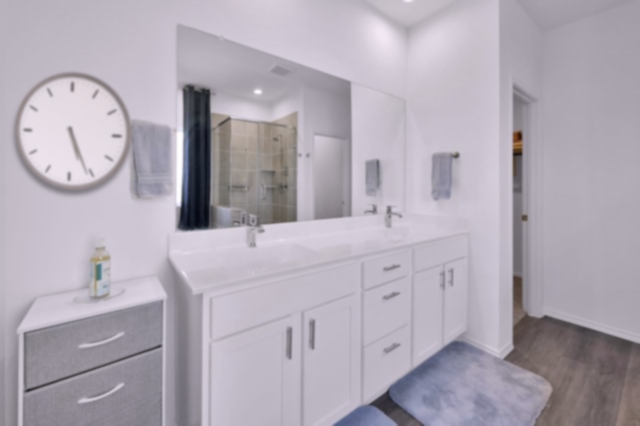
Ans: 5:26
